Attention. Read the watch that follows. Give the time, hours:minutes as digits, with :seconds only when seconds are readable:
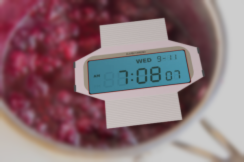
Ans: 7:08:07
